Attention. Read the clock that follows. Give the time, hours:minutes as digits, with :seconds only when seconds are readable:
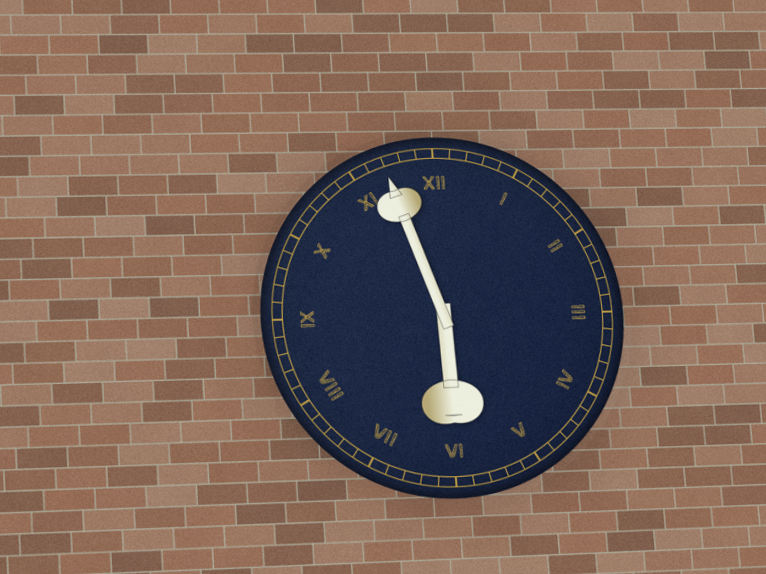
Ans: 5:57
